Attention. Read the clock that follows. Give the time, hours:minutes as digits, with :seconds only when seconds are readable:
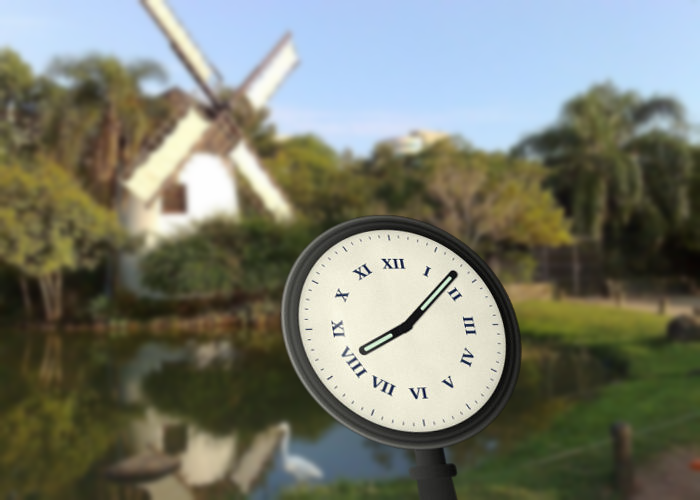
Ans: 8:08
